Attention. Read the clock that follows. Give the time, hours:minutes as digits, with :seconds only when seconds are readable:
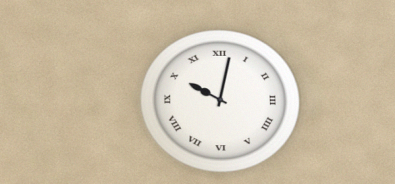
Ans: 10:02
